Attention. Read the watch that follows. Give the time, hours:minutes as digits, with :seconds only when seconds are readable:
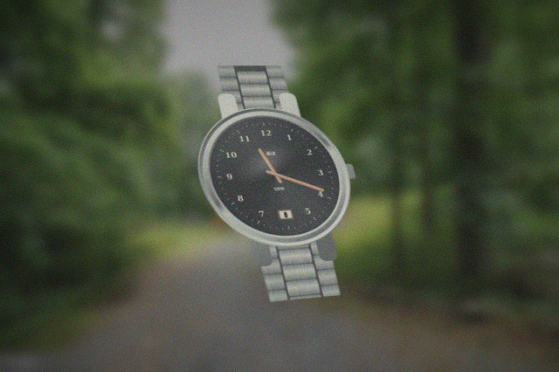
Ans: 11:19
